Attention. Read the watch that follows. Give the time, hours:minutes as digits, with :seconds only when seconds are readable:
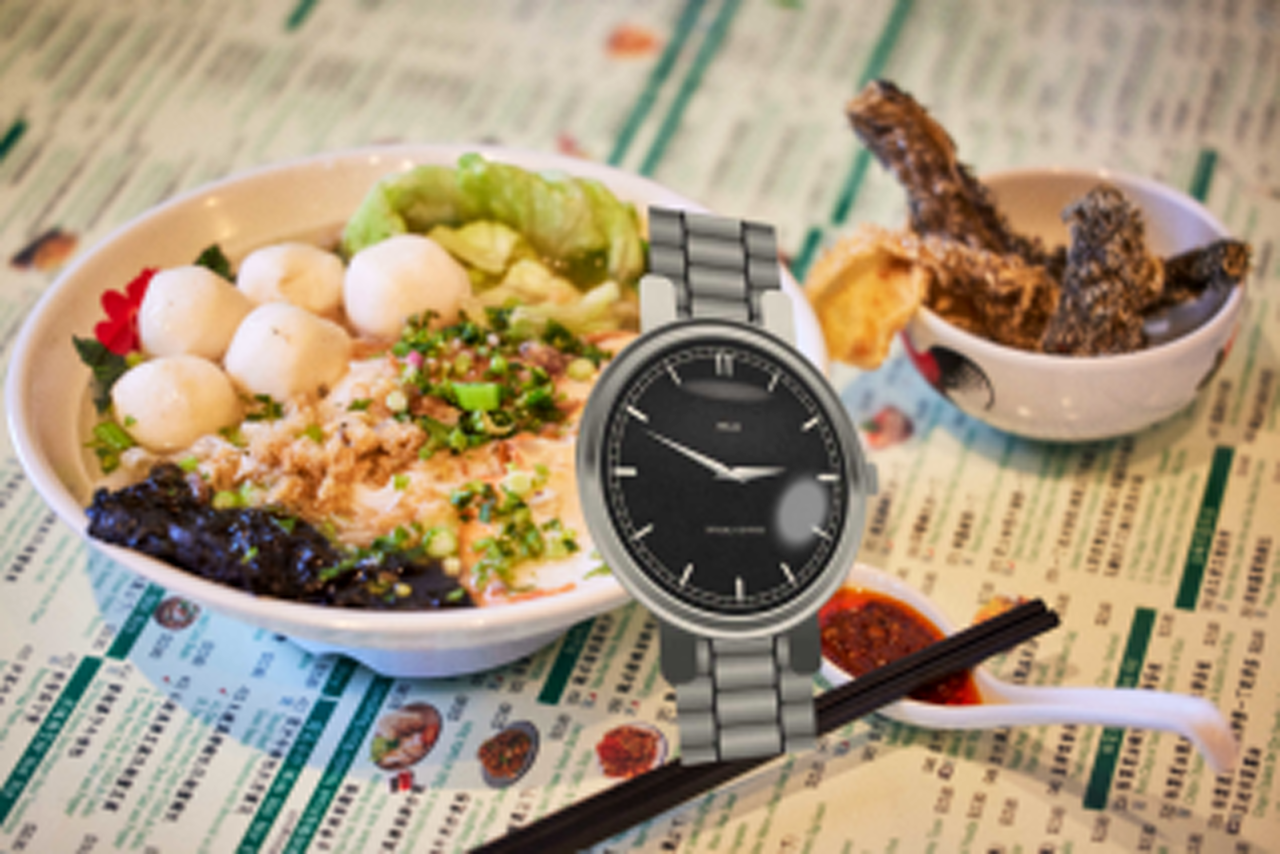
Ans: 2:49
